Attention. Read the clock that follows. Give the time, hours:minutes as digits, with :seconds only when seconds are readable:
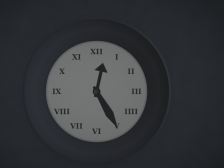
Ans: 12:25
